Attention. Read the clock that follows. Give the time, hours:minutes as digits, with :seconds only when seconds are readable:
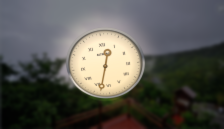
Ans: 12:33
